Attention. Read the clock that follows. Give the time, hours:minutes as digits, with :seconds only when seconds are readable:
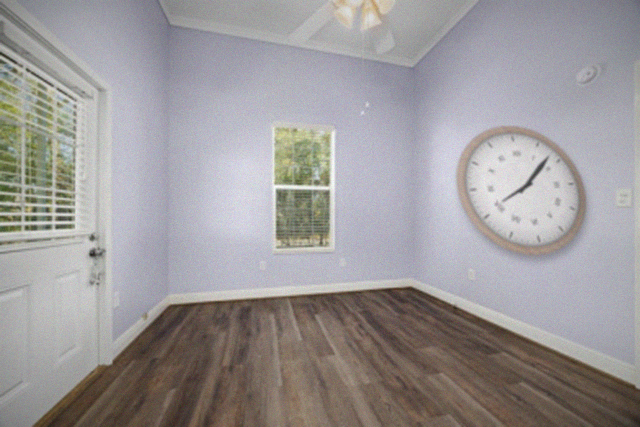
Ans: 8:08
